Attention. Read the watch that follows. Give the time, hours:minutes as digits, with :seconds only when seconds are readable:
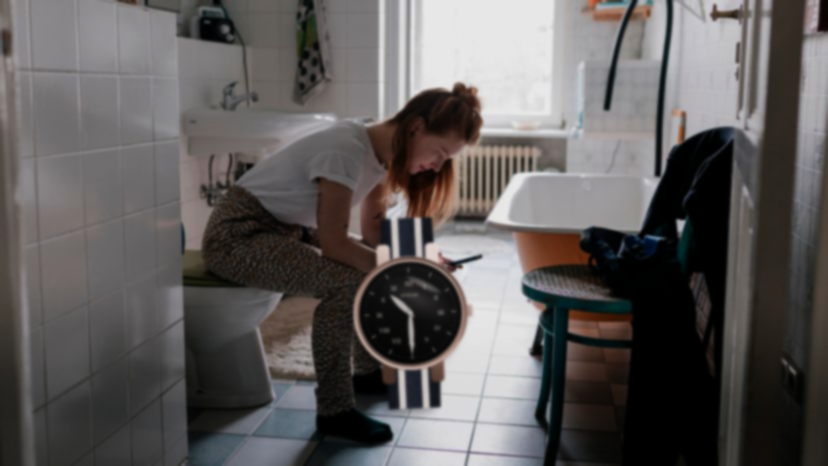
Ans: 10:30
